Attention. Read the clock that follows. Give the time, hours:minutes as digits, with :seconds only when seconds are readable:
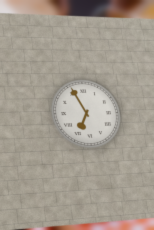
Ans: 6:56
